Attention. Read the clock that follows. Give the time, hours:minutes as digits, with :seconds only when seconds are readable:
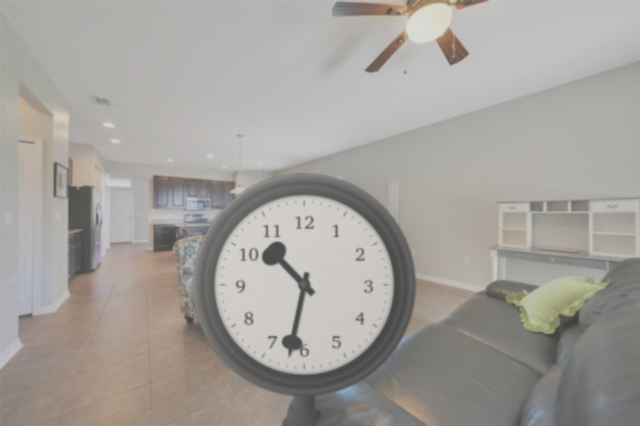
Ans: 10:32
